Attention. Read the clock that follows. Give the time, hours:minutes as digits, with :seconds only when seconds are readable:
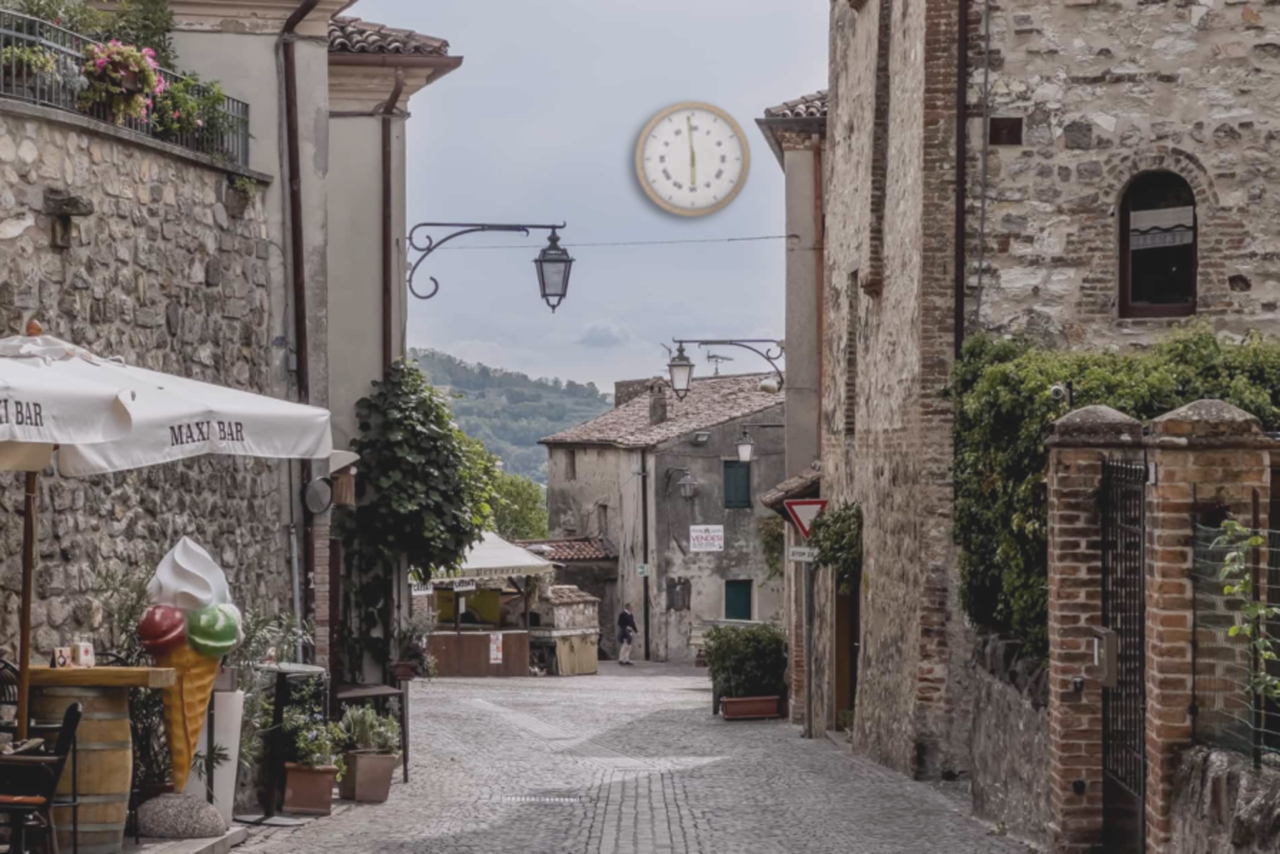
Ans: 5:59
